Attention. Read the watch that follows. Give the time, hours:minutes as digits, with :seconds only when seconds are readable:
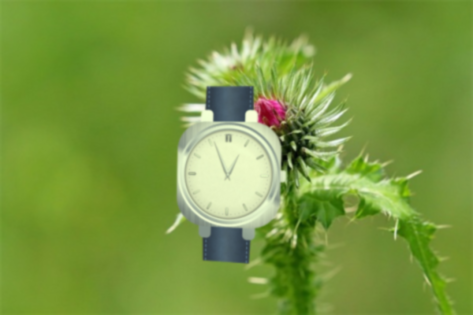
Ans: 12:56
